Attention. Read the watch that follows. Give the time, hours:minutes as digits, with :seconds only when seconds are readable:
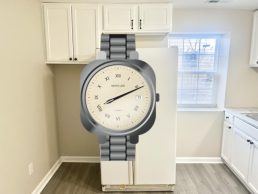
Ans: 8:11
